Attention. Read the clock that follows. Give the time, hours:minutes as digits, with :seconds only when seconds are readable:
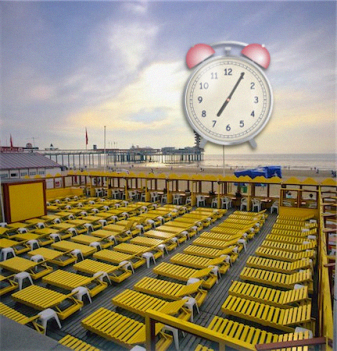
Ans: 7:05
